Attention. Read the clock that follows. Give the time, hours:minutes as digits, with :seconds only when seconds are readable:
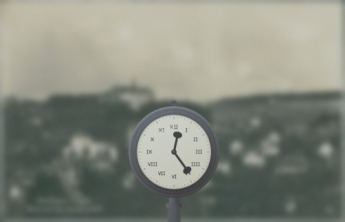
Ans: 12:24
